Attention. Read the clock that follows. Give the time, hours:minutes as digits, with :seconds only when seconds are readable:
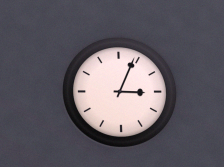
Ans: 3:04
